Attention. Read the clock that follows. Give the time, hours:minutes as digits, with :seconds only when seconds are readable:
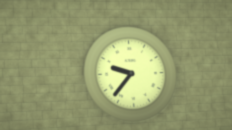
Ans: 9:37
